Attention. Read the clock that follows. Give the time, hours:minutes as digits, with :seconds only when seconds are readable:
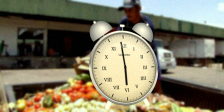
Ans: 5:59
